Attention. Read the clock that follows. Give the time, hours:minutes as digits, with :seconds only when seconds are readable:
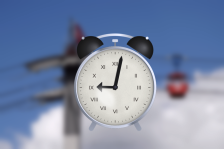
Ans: 9:02
